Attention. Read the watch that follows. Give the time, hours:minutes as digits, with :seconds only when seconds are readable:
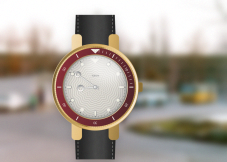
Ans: 8:51
